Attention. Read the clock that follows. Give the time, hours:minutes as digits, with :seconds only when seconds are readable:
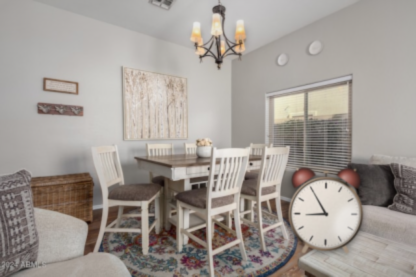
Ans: 8:55
